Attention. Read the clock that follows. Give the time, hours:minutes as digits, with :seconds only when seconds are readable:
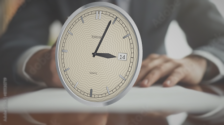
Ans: 3:04
